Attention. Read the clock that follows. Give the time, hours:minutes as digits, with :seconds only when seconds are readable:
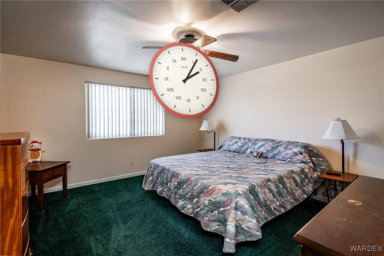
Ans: 2:06
